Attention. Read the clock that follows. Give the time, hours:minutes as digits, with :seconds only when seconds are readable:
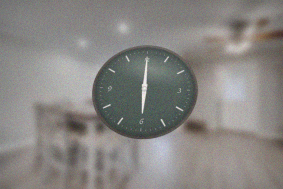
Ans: 6:00
